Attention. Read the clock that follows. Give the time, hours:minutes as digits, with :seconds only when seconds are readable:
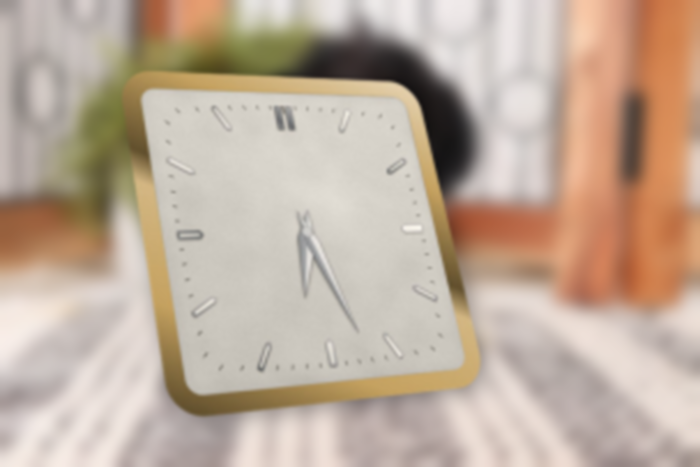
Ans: 6:27
